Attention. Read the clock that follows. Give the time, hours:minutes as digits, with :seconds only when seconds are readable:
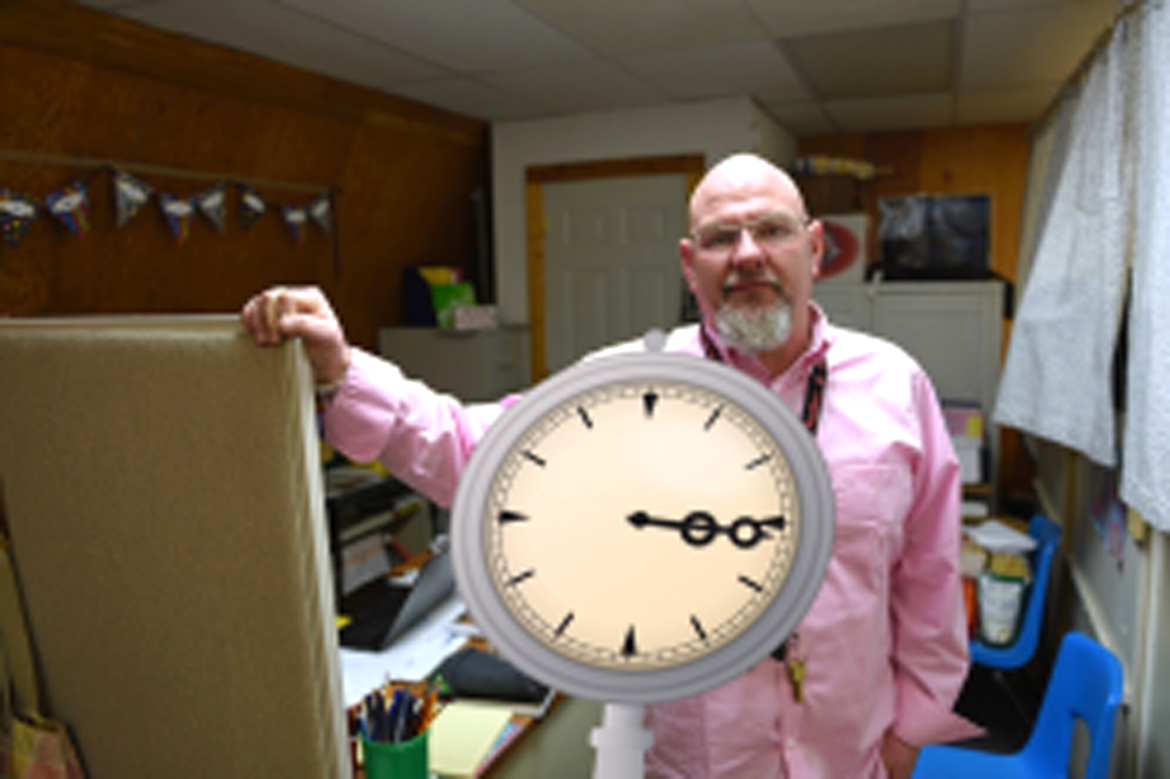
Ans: 3:16
